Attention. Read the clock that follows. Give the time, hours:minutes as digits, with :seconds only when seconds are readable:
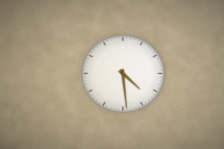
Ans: 4:29
